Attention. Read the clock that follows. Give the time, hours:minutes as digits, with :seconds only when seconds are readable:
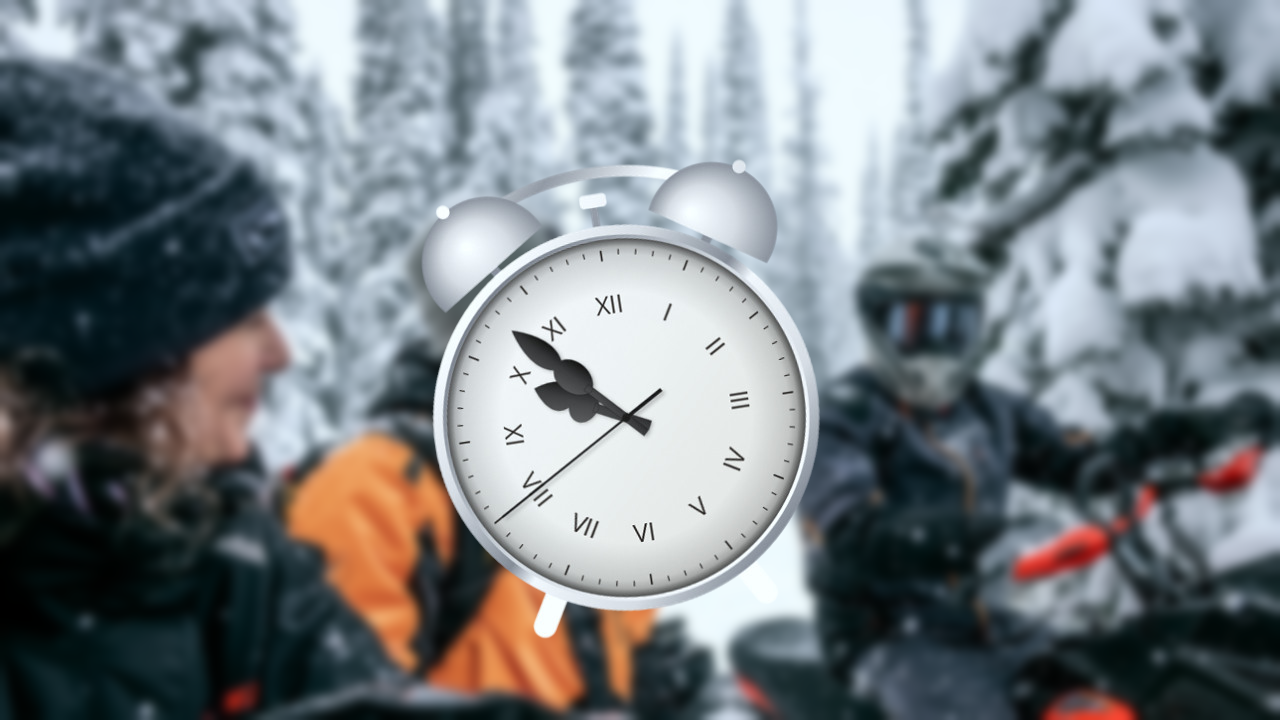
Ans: 9:52:40
